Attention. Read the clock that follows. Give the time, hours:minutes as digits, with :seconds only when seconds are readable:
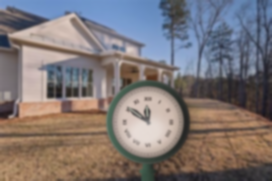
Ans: 11:51
